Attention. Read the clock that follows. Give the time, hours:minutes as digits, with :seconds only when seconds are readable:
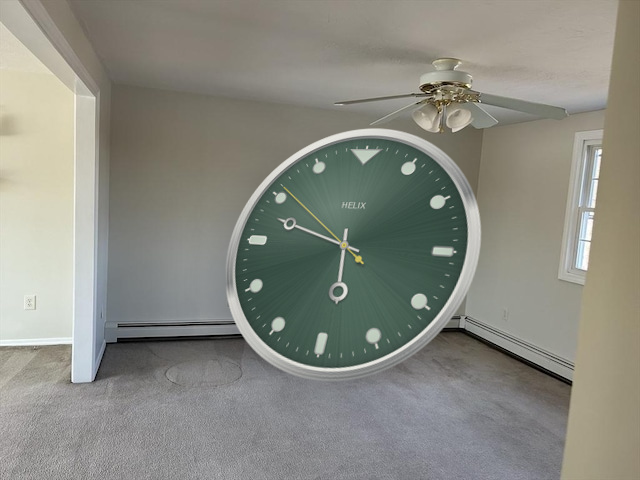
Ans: 5:47:51
